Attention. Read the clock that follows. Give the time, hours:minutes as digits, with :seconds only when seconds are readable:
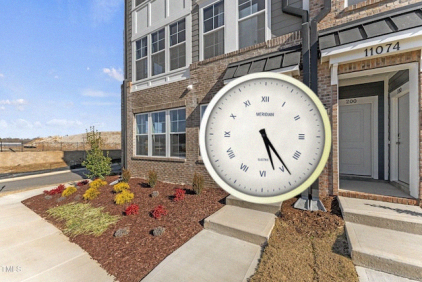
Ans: 5:24
